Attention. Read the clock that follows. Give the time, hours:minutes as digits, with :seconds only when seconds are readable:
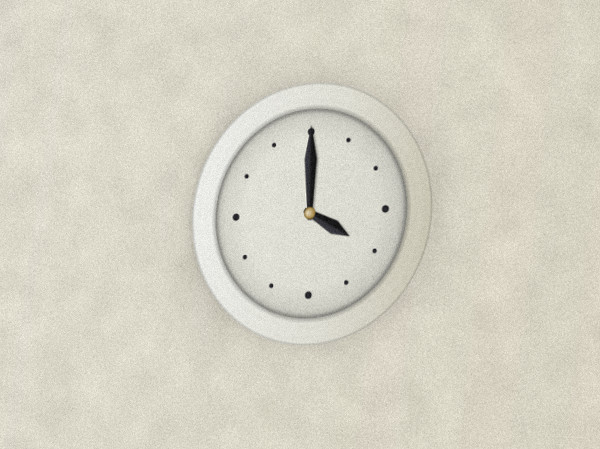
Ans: 4:00
